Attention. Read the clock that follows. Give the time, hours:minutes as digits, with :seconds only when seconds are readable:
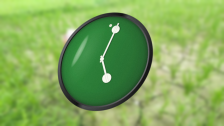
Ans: 5:02
